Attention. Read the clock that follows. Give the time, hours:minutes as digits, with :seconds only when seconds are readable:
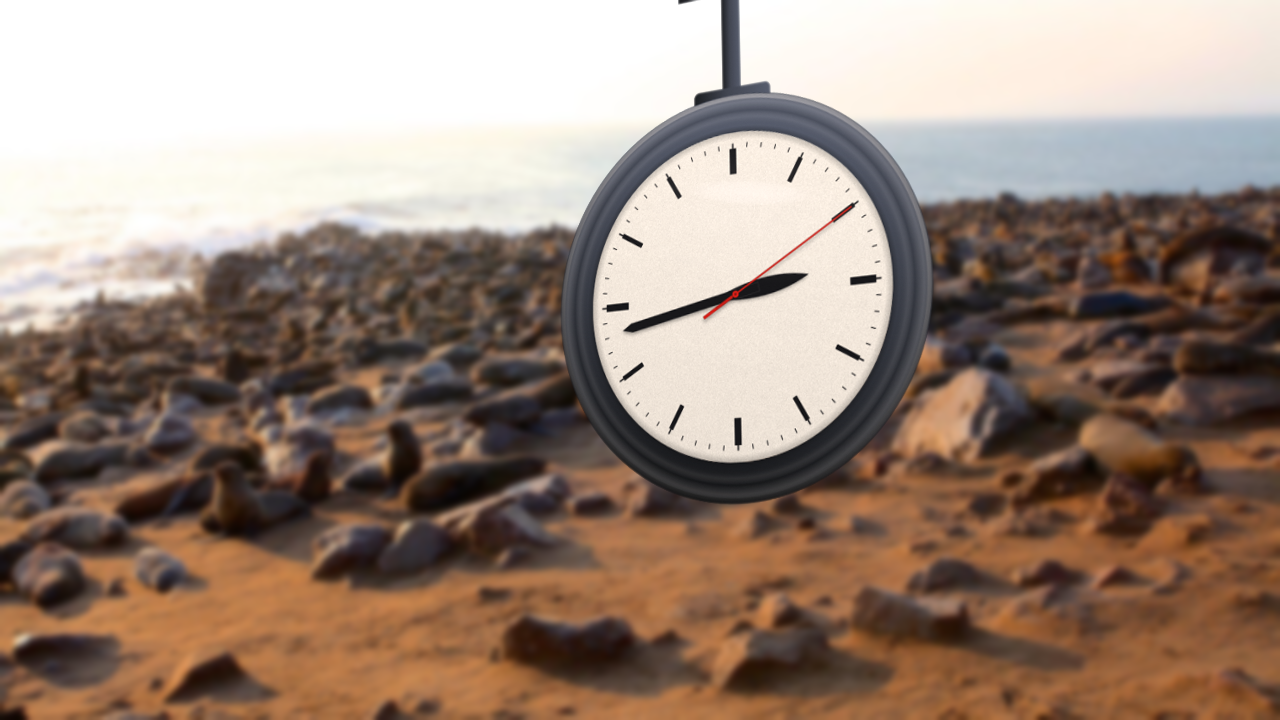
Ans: 2:43:10
